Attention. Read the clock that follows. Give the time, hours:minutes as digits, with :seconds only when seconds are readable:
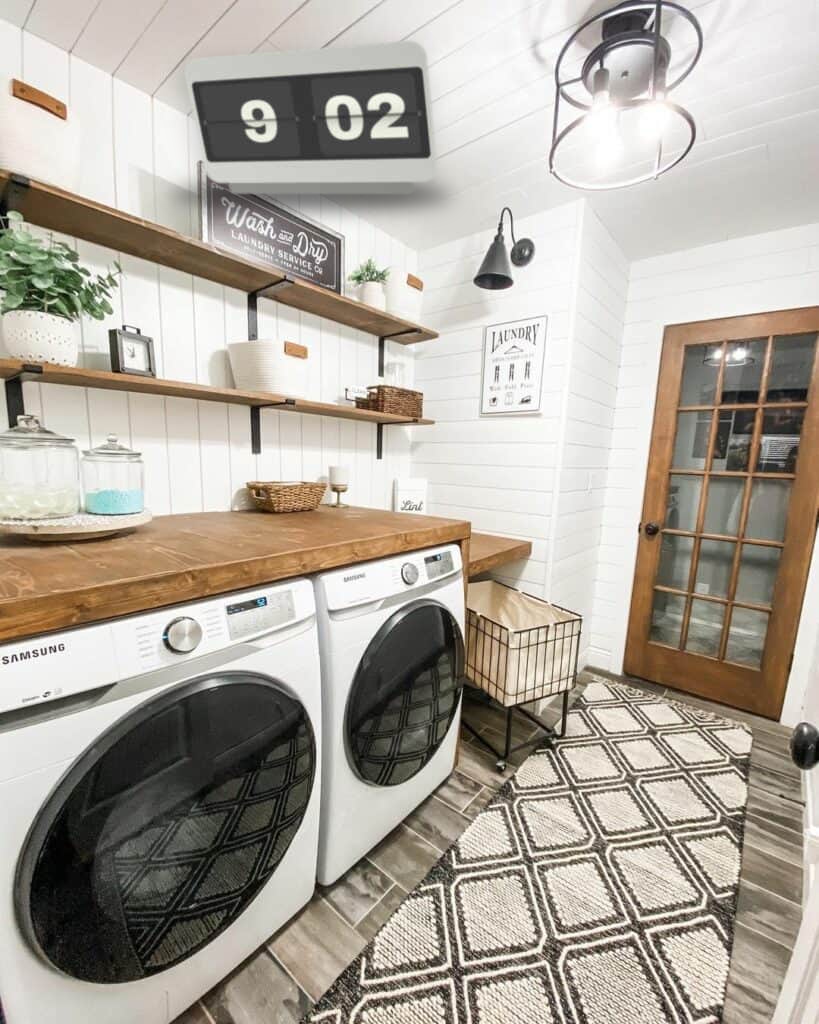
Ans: 9:02
